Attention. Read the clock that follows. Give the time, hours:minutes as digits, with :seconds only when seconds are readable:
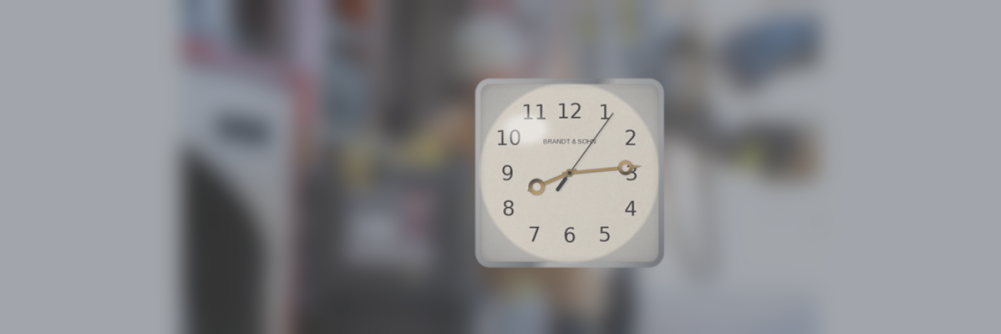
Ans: 8:14:06
